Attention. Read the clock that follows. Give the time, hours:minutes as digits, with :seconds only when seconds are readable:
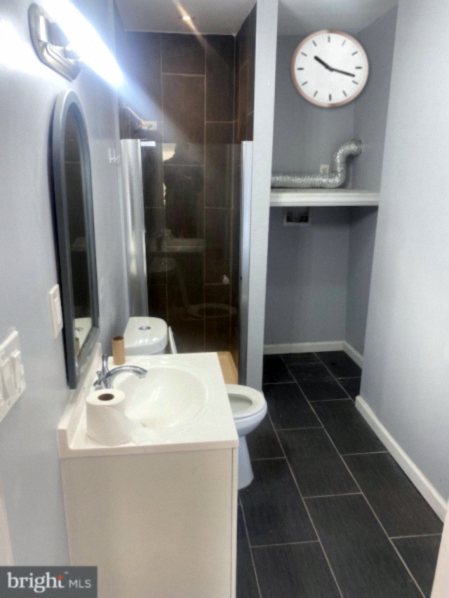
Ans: 10:18
